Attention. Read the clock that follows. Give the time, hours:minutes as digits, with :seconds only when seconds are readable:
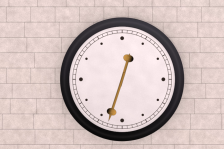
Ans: 12:33
